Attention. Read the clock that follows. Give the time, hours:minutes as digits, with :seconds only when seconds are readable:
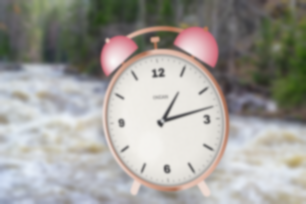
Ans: 1:13
